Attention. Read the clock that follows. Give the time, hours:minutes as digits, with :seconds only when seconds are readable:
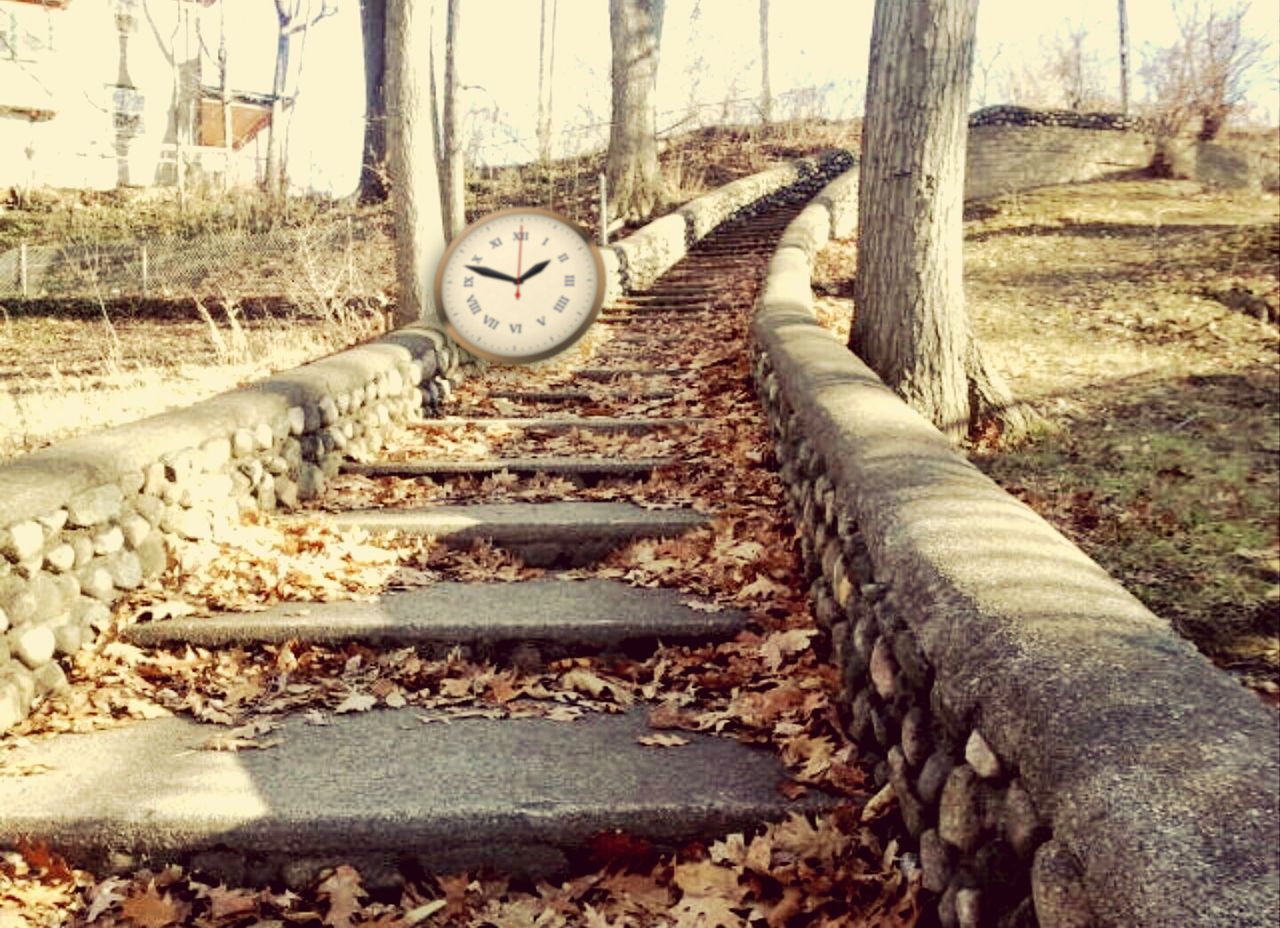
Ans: 1:48:00
